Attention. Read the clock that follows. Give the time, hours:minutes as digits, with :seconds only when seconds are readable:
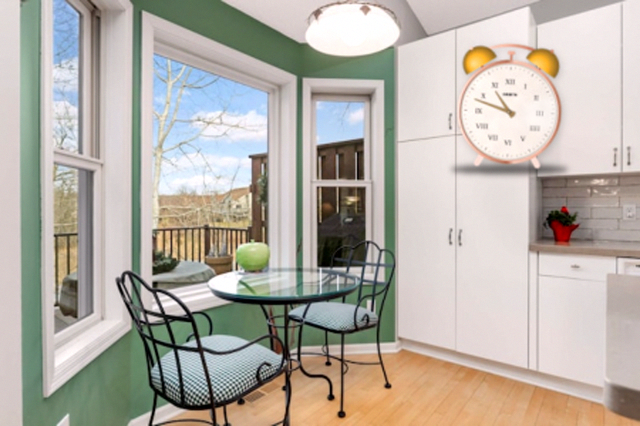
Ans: 10:48
